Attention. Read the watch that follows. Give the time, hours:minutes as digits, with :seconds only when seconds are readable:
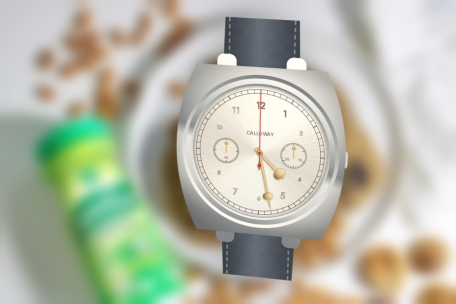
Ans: 4:28
